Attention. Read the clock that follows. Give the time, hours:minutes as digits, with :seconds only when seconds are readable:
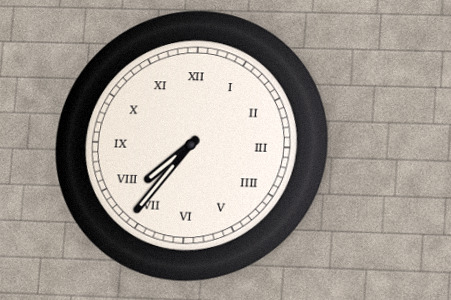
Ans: 7:36
